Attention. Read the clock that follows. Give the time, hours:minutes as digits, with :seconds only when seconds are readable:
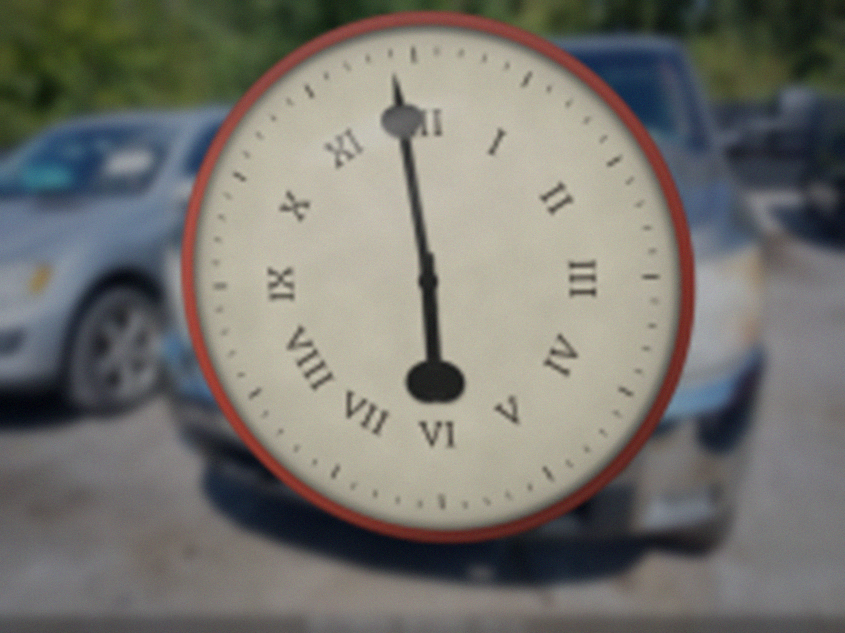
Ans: 5:59
